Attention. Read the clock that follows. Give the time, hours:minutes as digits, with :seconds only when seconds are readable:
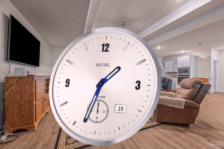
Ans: 1:33
